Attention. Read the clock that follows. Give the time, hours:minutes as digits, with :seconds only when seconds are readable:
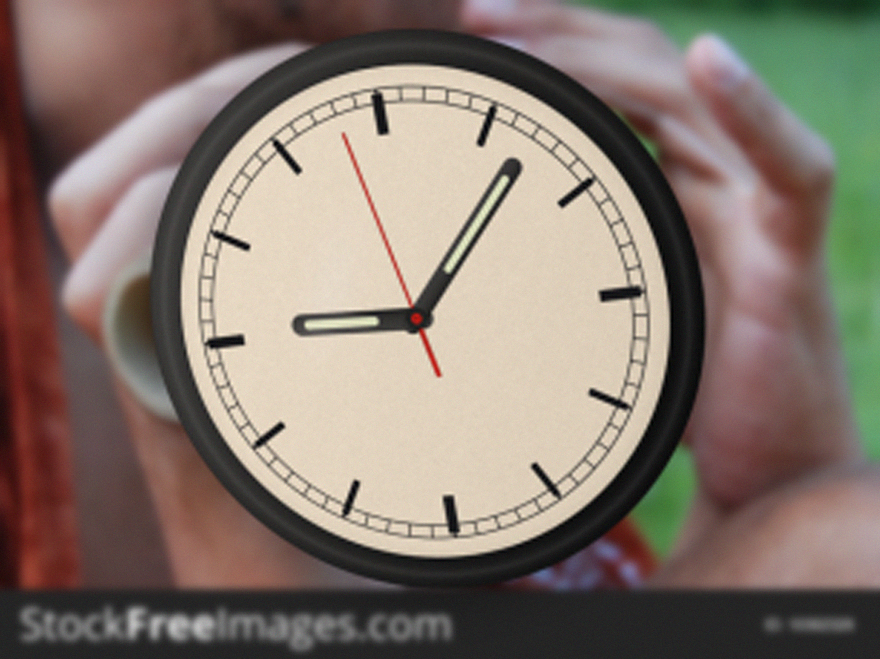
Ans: 9:06:58
